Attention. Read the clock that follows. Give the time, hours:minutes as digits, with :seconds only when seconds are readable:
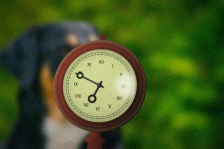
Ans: 6:49
